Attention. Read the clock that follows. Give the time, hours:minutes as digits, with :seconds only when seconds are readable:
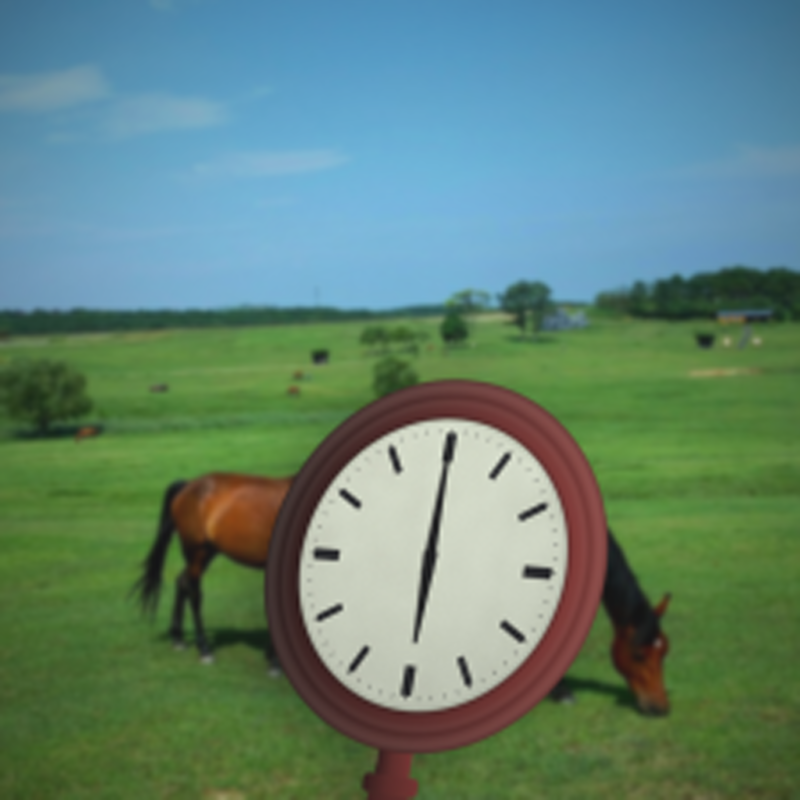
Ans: 6:00
